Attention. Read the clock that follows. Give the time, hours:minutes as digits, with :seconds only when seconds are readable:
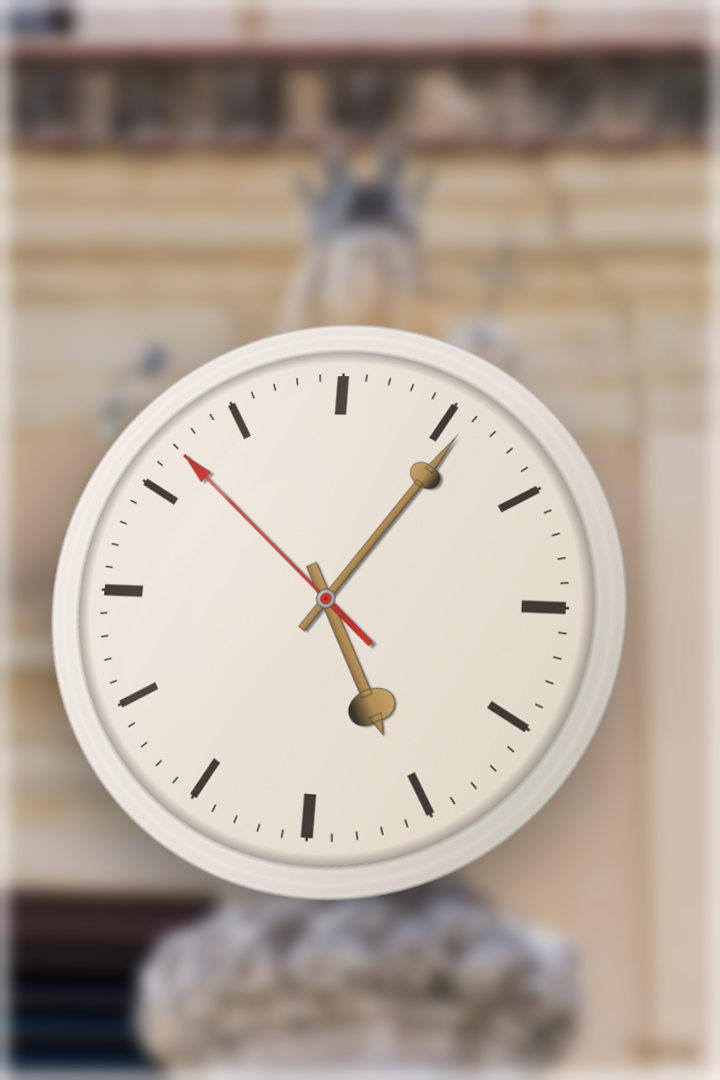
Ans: 5:05:52
